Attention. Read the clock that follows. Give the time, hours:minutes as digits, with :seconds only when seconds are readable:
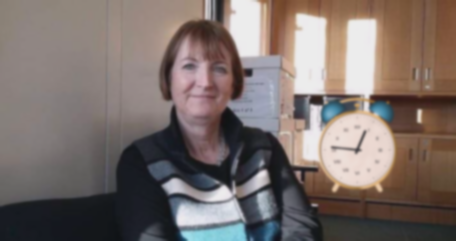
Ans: 12:46
